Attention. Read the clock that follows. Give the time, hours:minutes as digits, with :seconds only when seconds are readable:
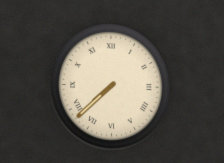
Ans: 7:38
